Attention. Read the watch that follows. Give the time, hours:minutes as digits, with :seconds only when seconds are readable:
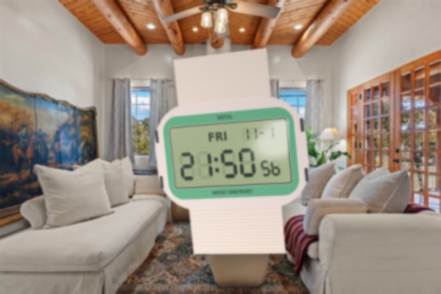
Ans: 21:50:56
